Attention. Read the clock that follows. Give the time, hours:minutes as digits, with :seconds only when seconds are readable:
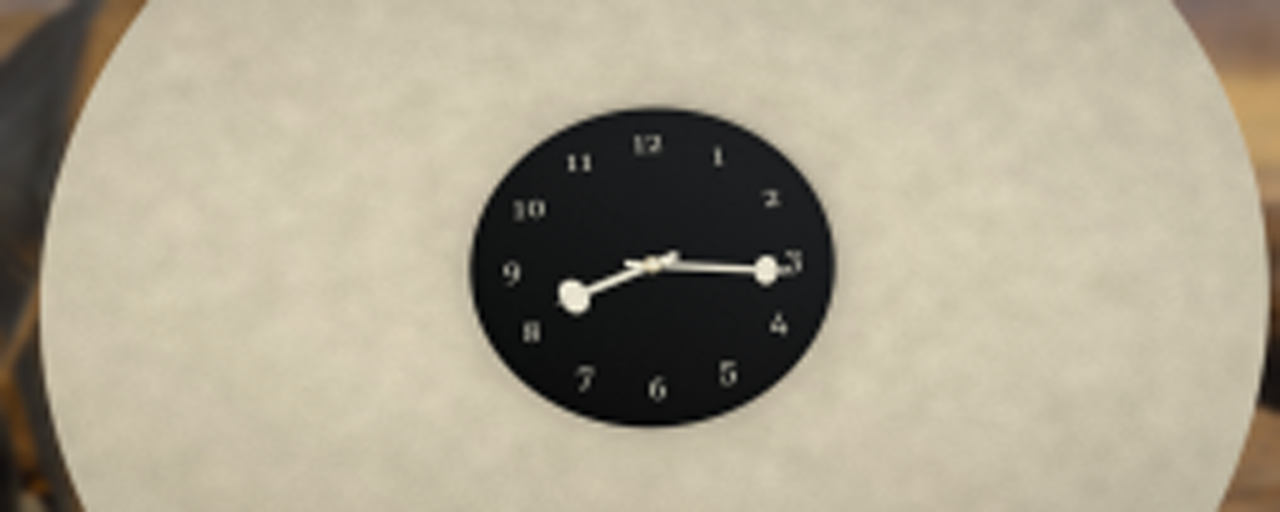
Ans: 8:16
